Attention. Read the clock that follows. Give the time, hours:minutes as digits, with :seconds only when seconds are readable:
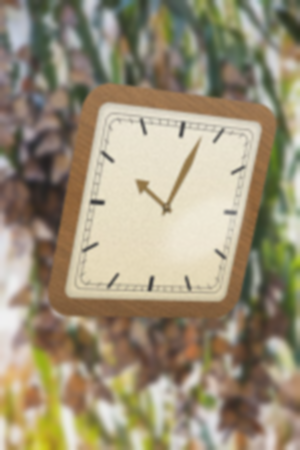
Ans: 10:03
